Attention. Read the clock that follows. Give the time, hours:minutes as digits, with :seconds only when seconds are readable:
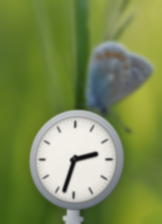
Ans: 2:33
